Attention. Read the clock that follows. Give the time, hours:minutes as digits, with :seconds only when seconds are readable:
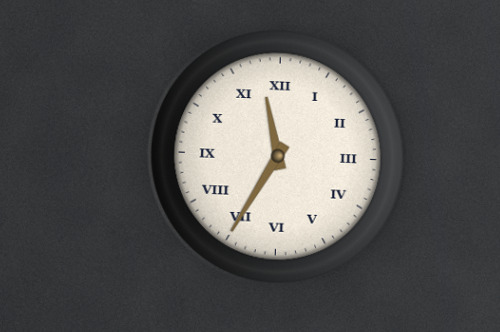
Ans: 11:35
